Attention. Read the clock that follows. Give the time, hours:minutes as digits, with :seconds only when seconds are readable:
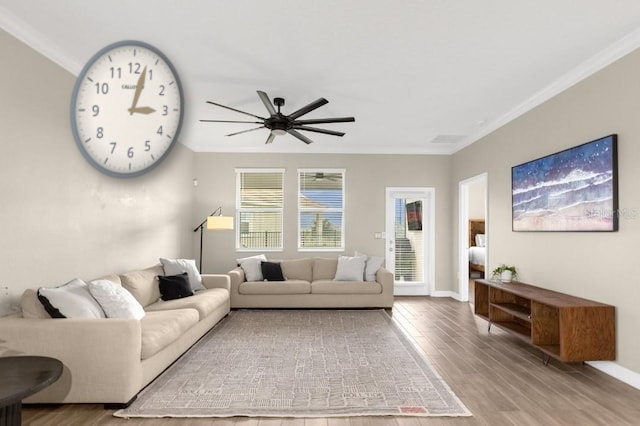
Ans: 3:03
